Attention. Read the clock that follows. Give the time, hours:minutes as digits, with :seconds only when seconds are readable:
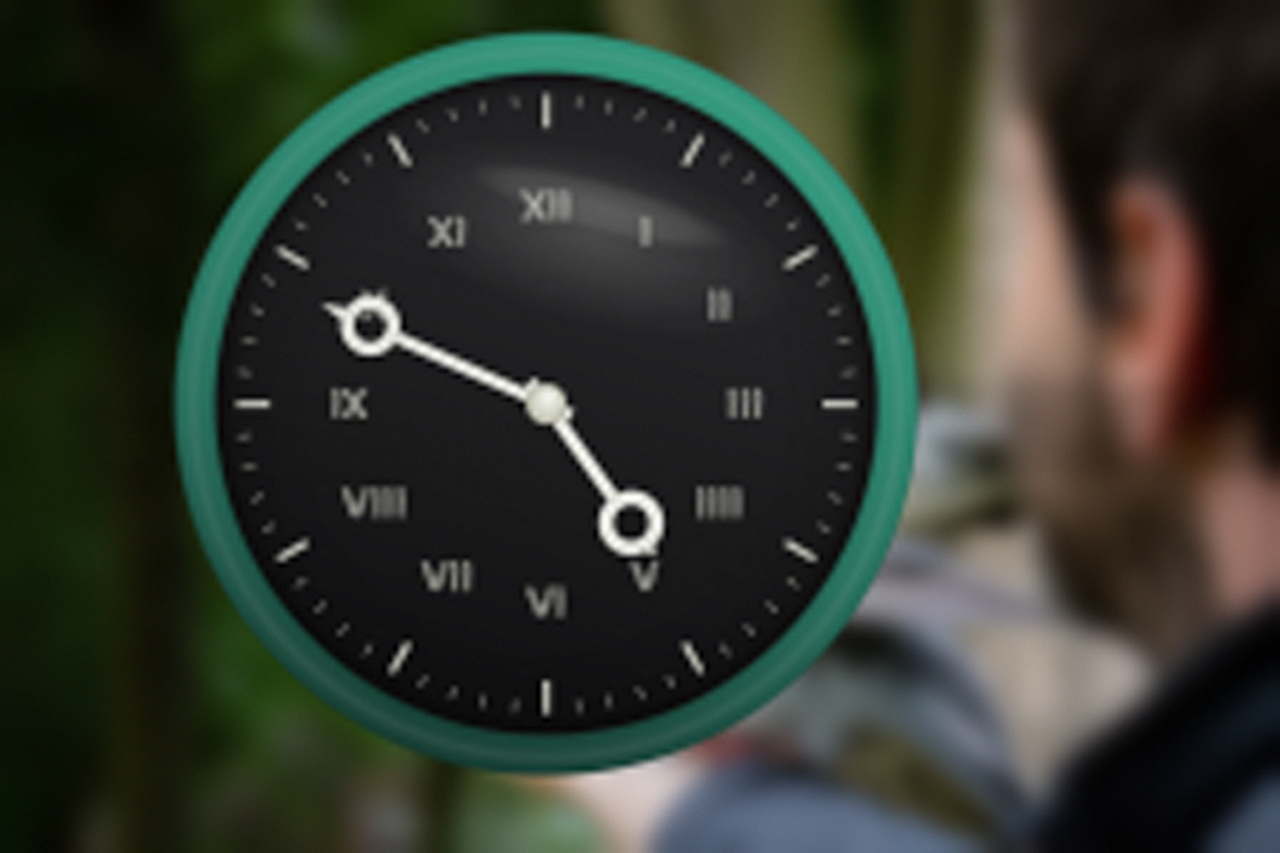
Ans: 4:49
